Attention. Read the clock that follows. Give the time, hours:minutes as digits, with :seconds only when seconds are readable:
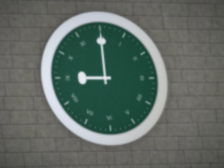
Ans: 9:00
